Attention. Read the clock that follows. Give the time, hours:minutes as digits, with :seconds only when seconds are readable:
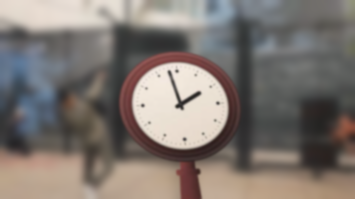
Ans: 1:58
